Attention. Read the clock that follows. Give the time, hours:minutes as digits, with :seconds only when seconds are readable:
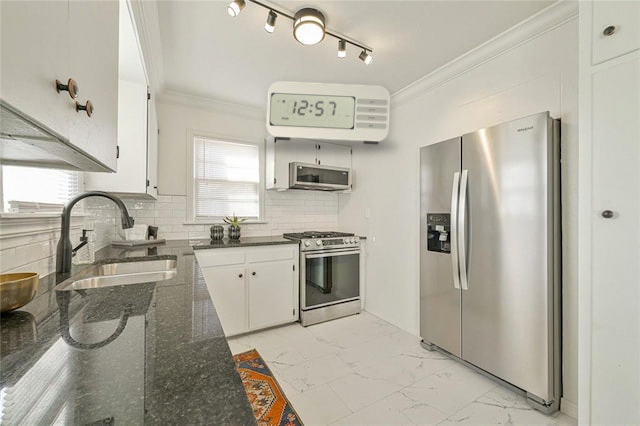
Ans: 12:57
